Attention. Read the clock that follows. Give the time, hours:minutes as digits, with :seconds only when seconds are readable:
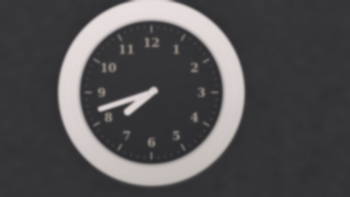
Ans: 7:42
